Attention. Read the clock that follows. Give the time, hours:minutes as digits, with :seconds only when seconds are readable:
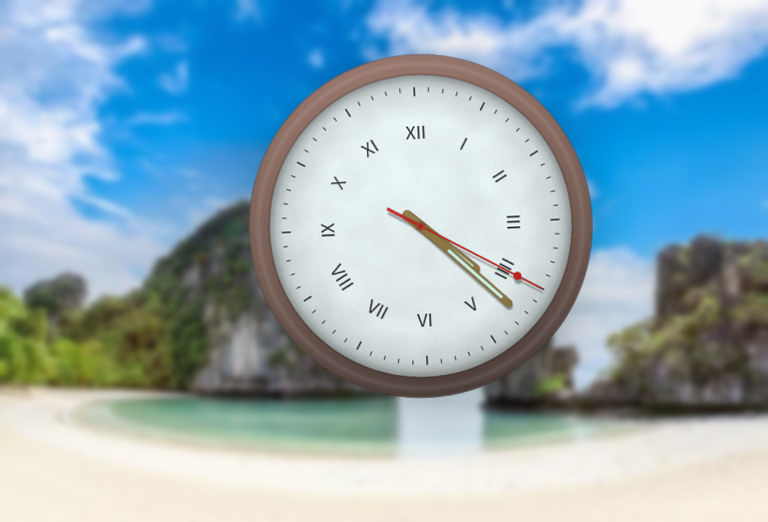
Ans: 4:22:20
